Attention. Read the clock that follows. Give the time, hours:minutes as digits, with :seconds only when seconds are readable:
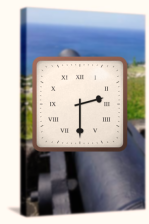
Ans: 2:30
